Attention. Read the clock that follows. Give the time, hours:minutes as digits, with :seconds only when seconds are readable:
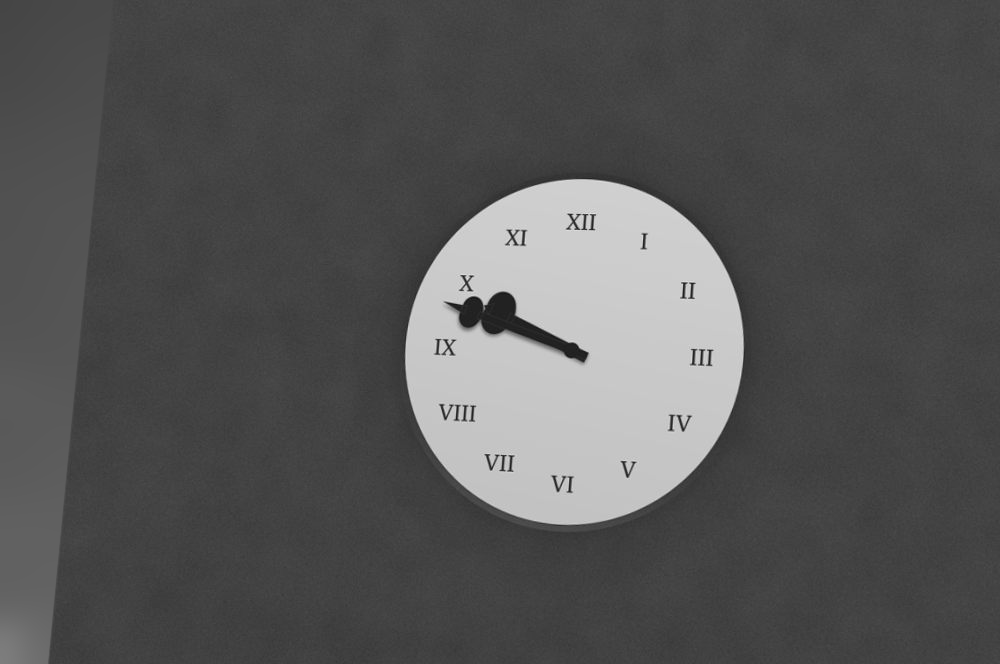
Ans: 9:48
